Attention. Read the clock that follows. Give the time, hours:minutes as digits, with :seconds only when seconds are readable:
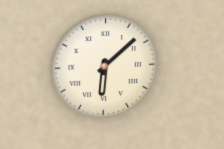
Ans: 6:08
